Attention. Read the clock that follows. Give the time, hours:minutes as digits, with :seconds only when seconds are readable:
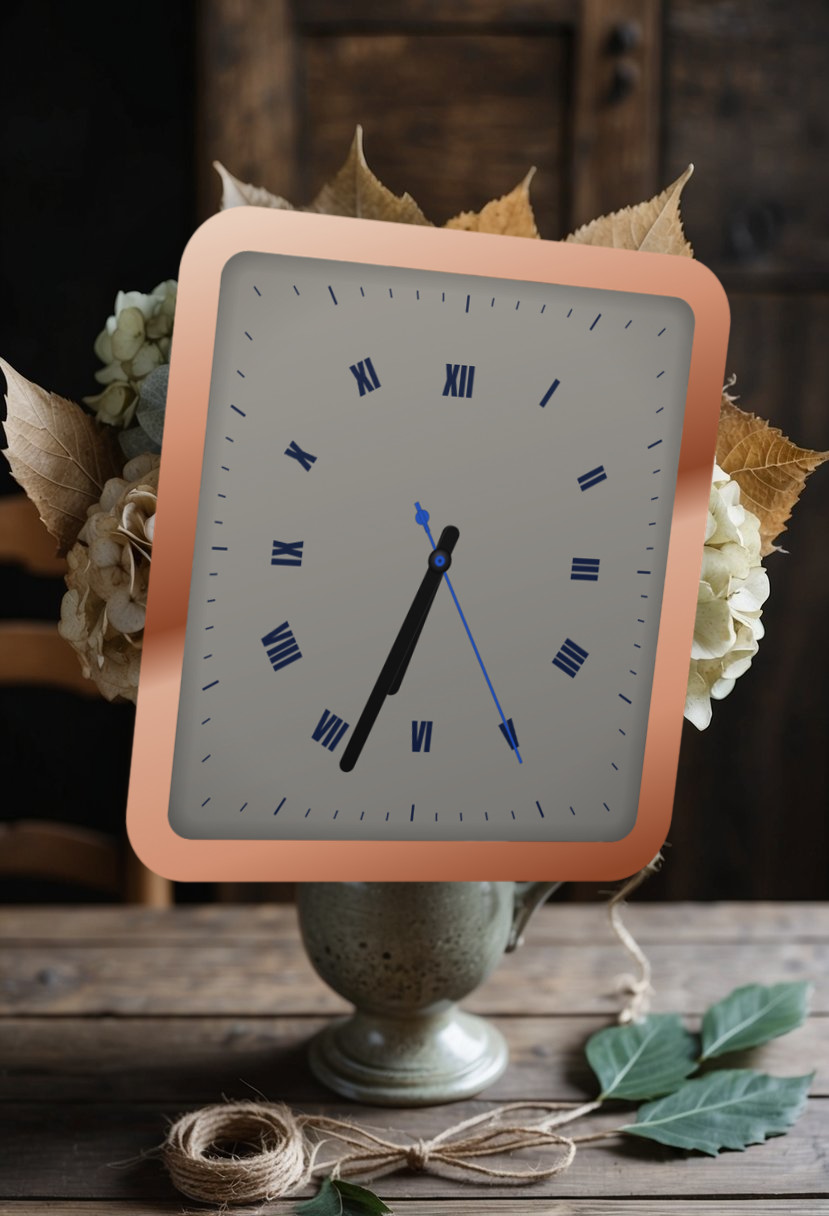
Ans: 6:33:25
